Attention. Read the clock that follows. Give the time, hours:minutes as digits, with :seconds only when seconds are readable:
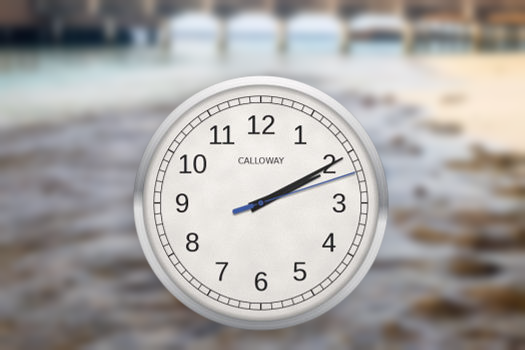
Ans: 2:10:12
